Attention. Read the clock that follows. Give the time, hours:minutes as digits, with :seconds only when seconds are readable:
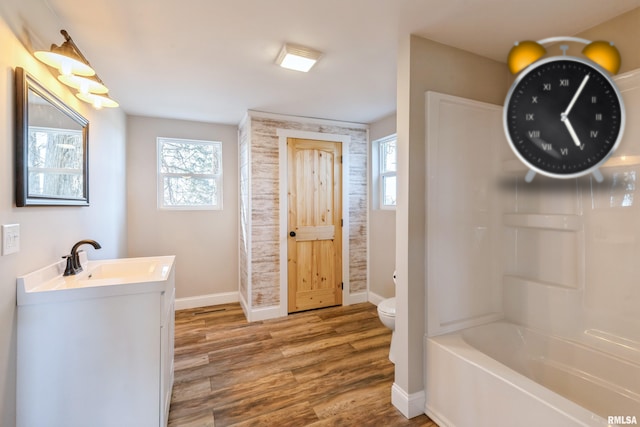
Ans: 5:05
